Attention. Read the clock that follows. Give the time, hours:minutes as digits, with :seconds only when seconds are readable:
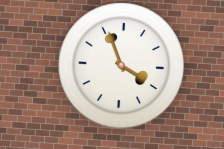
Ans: 3:56
